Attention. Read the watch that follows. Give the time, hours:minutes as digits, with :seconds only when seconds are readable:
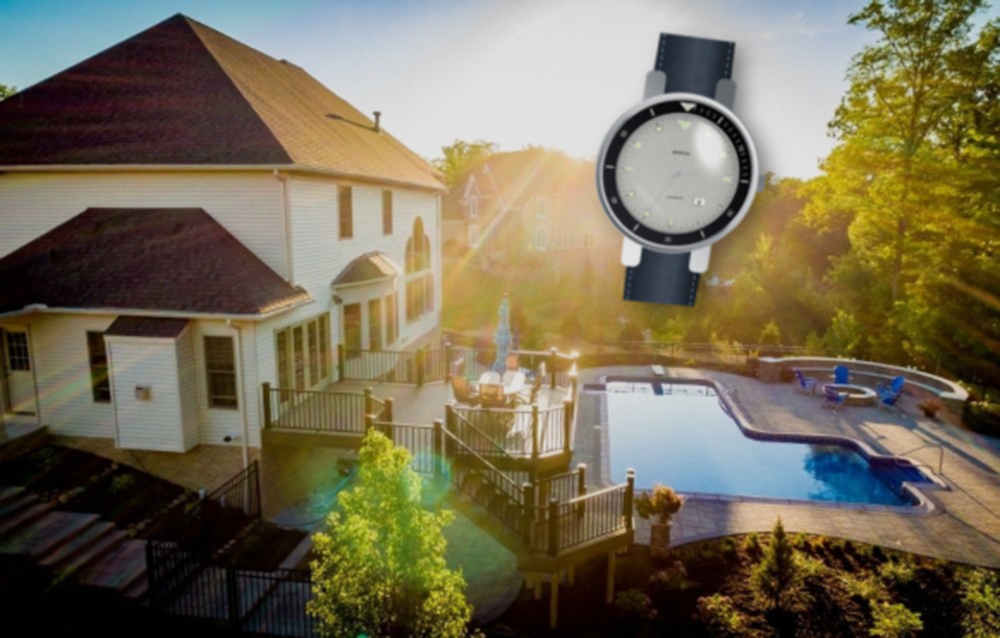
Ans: 2:35
